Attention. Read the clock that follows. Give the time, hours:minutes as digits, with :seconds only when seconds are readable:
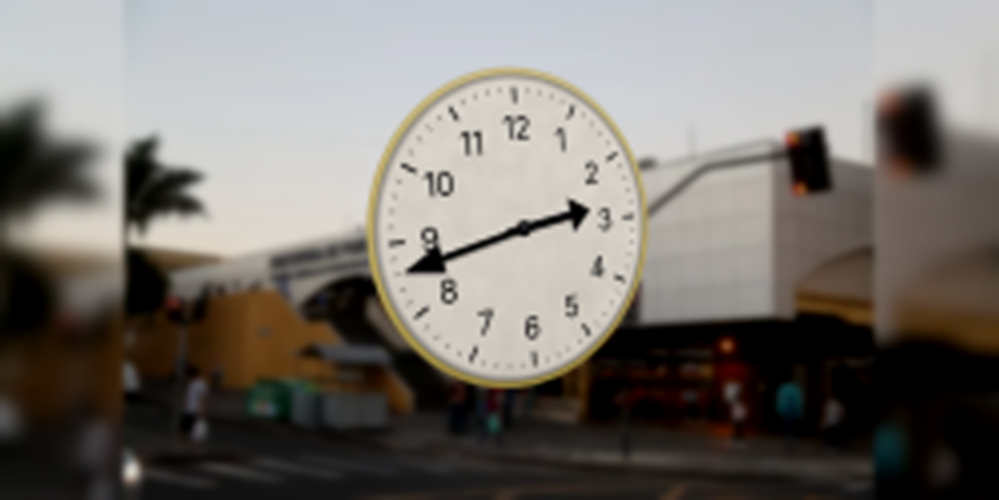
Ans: 2:43
